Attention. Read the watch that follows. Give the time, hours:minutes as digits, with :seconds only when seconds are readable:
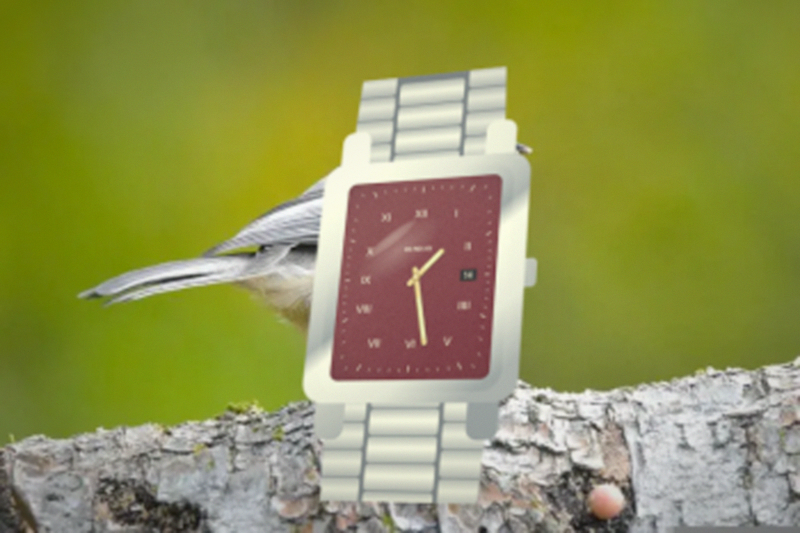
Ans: 1:28
